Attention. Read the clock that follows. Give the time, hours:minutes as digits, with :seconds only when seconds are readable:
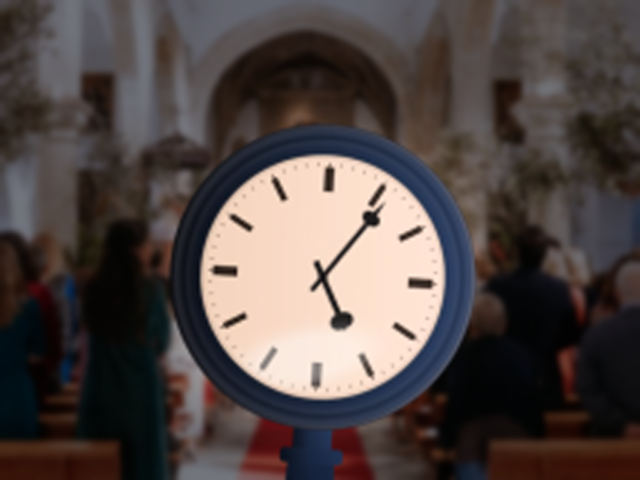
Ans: 5:06
